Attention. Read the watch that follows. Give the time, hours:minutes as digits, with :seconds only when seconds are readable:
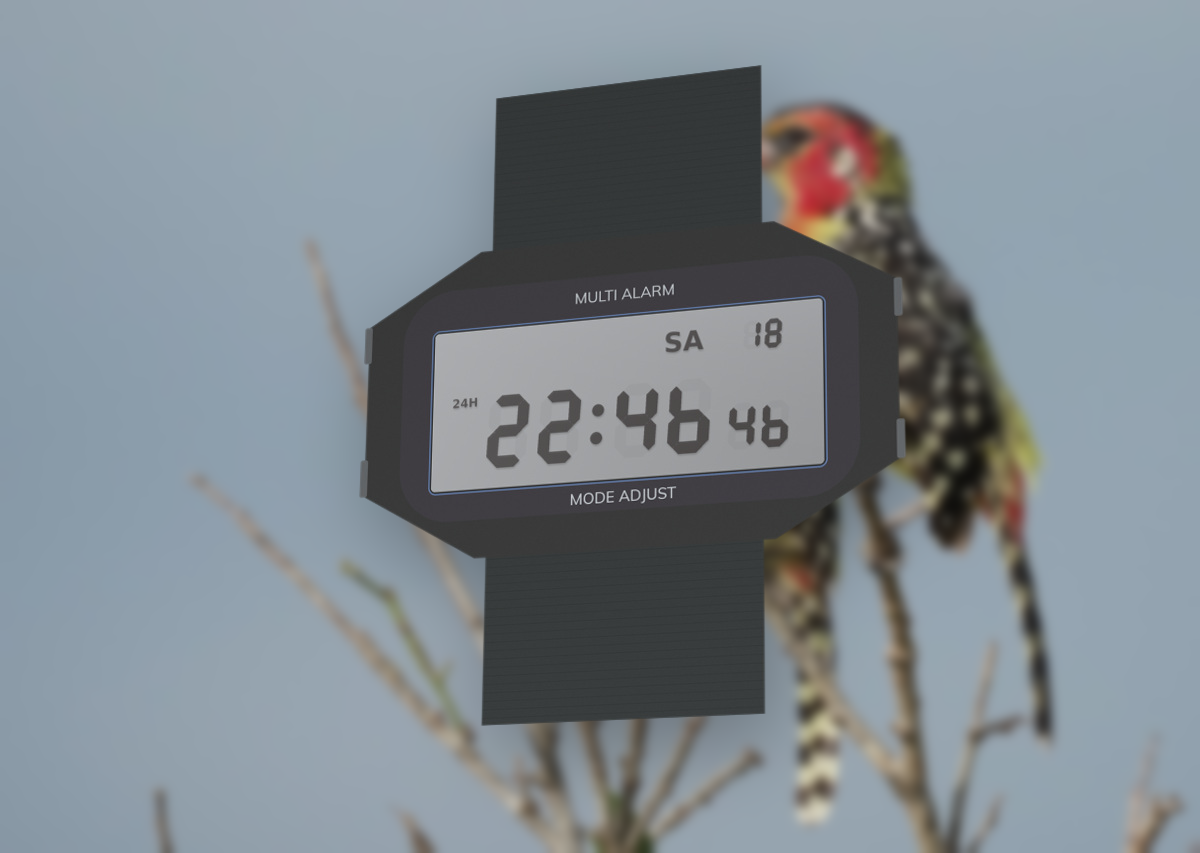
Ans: 22:46:46
